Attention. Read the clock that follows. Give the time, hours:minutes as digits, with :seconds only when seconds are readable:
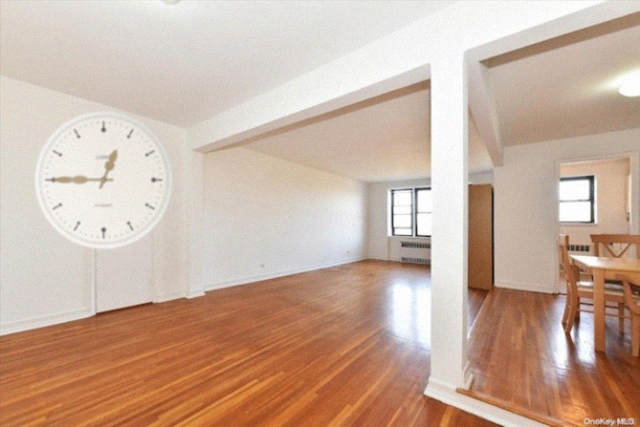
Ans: 12:45
